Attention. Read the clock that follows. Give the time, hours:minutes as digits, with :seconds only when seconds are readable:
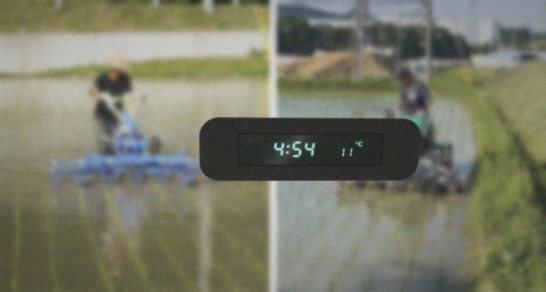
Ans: 4:54
